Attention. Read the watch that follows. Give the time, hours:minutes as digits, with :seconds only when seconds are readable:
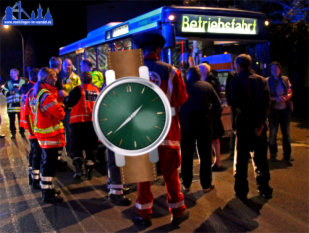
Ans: 1:39
